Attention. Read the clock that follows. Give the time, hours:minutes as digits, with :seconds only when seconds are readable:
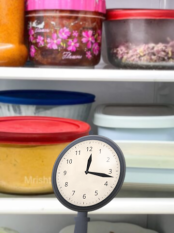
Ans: 12:17
